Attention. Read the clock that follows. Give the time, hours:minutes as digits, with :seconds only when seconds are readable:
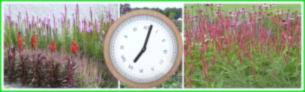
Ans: 7:02
